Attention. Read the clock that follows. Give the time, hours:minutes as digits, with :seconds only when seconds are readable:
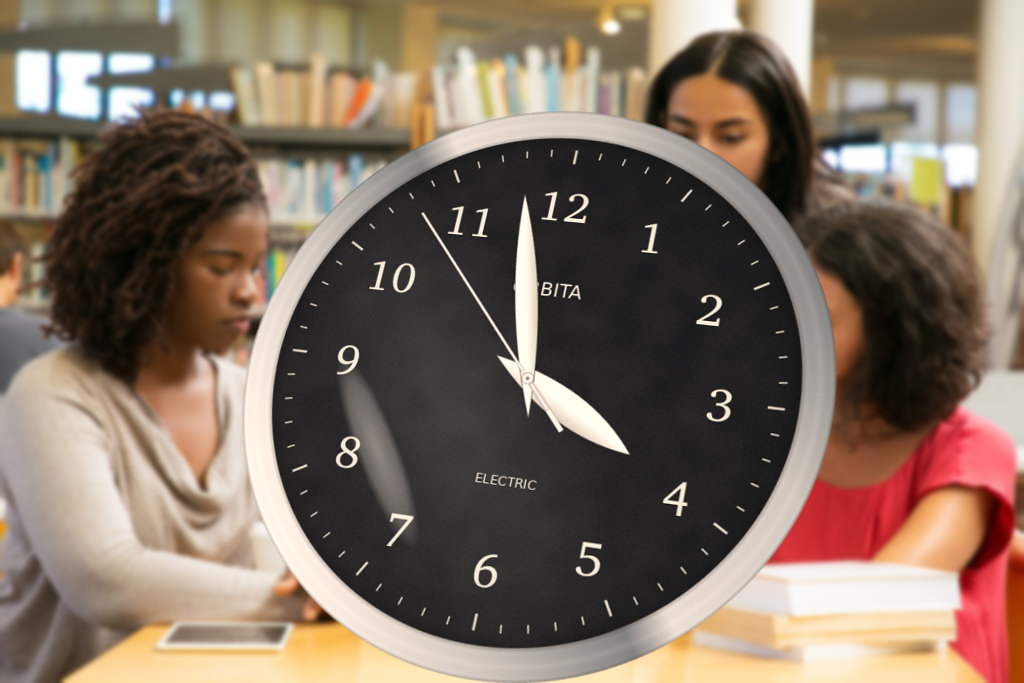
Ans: 3:57:53
